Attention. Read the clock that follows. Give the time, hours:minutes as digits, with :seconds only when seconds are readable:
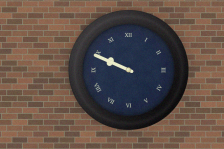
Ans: 9:49
